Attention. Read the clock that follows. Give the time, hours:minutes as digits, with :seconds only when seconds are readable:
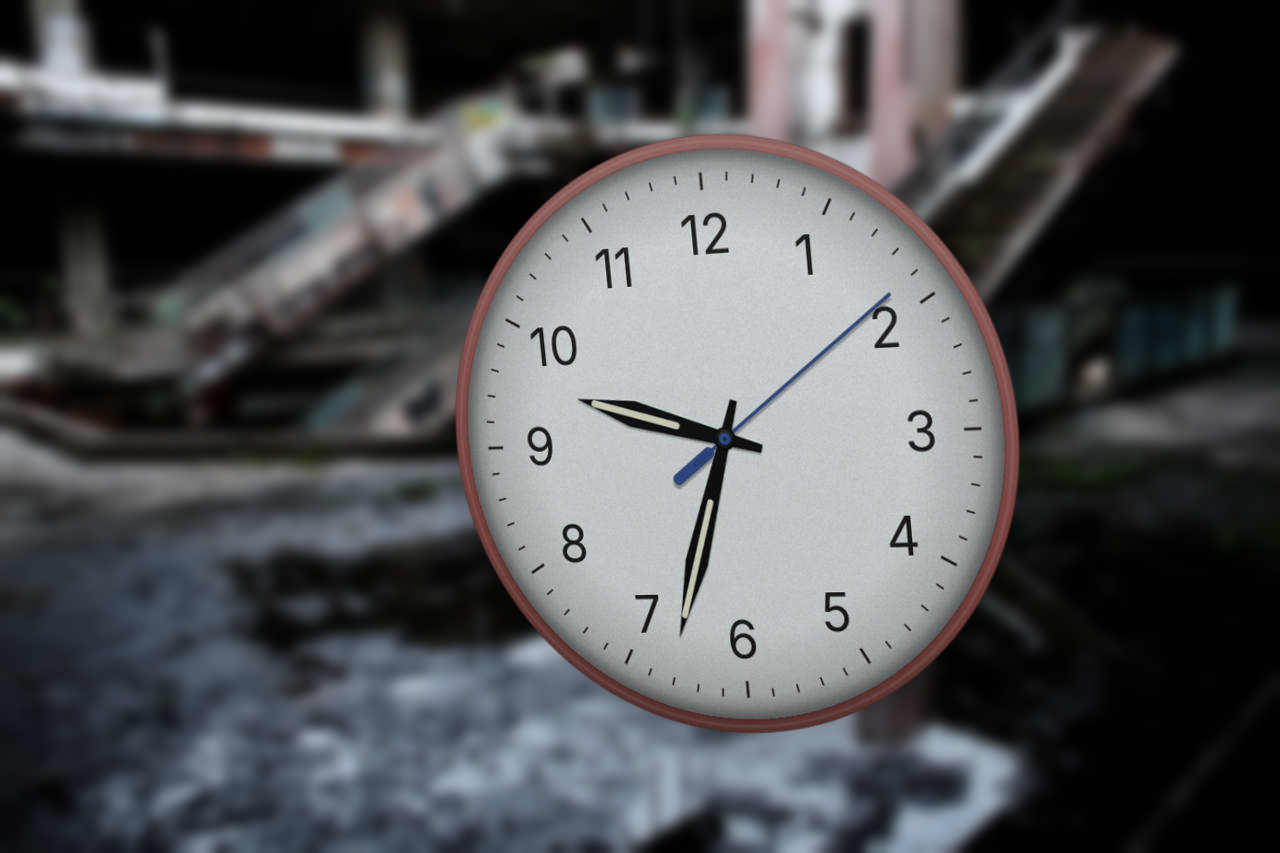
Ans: 9:33:09
